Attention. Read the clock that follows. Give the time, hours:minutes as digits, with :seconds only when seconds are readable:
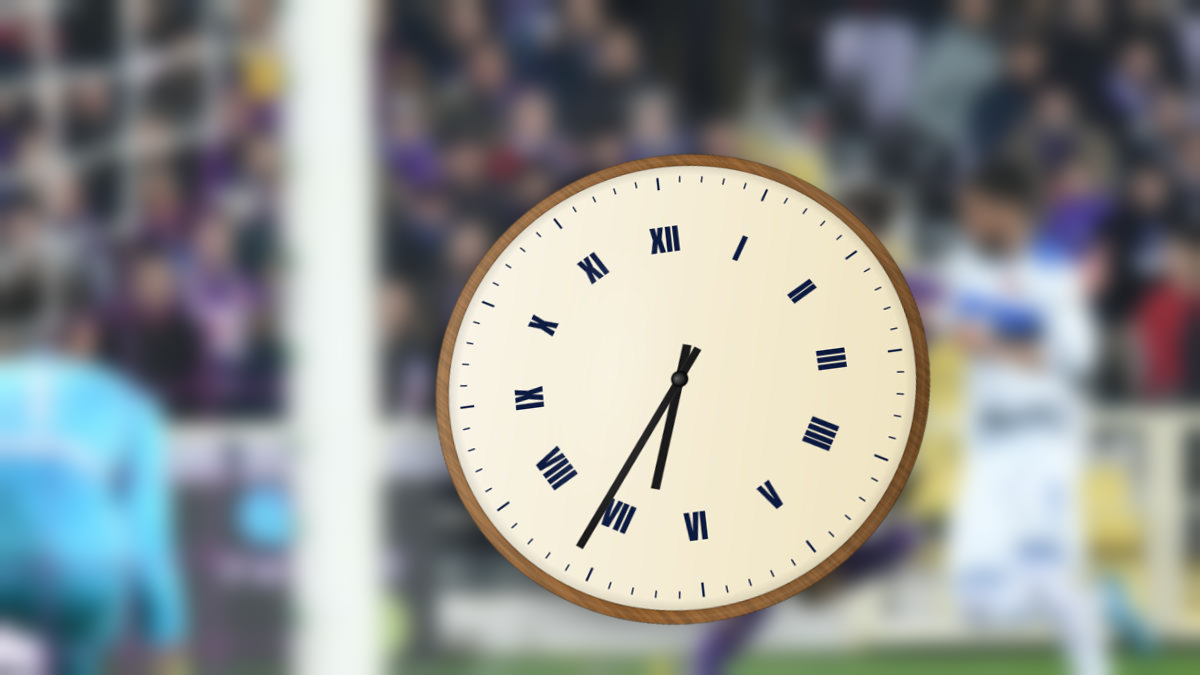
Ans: 6:36
